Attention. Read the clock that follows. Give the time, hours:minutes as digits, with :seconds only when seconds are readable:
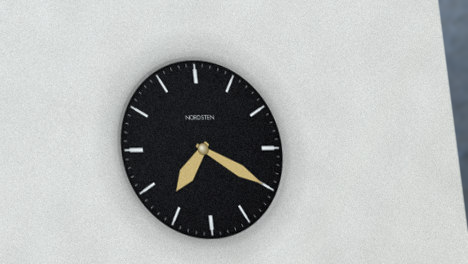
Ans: 7:20
